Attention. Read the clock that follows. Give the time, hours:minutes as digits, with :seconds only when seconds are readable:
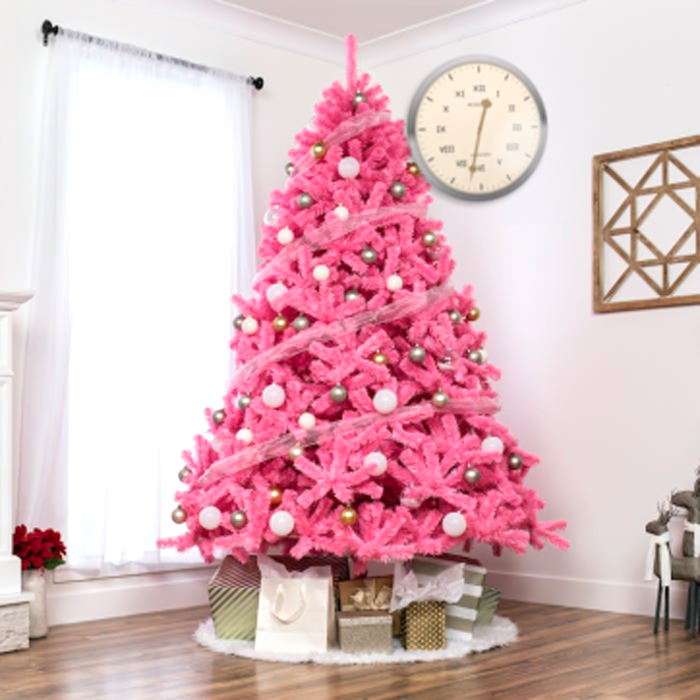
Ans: 12:32
